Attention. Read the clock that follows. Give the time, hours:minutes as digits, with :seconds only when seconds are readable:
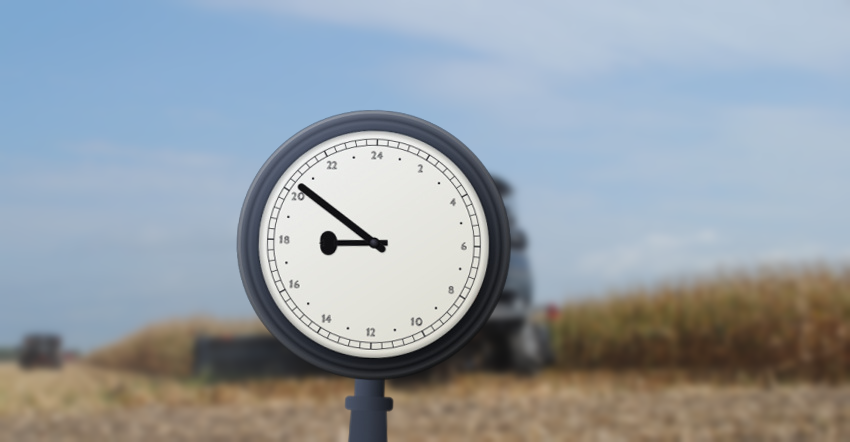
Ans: 17:51
